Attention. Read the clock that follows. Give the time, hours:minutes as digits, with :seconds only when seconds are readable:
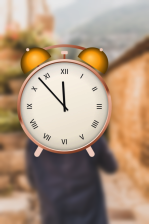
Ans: 11:53
